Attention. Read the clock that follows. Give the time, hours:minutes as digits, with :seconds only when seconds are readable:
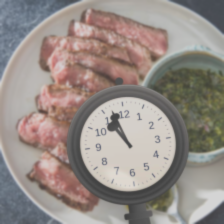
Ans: 10:57
